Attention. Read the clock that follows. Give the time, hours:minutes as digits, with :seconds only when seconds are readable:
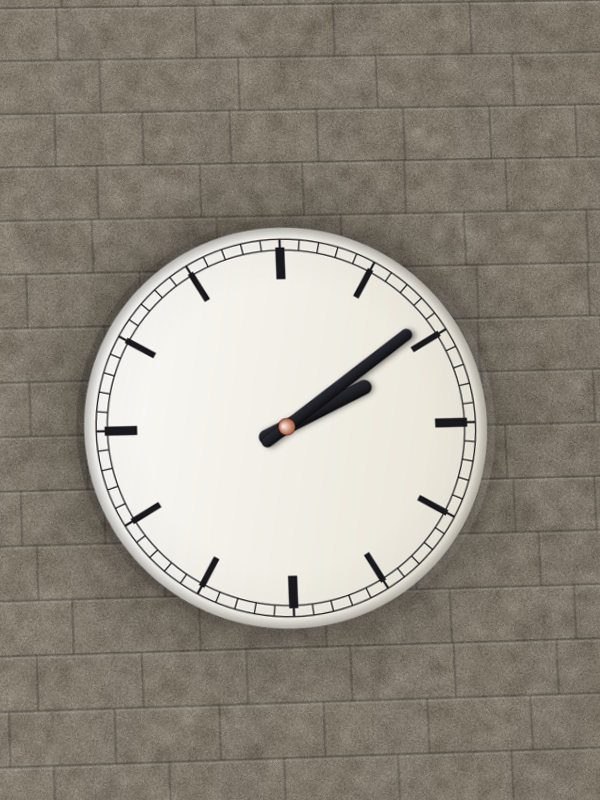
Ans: 2:09
